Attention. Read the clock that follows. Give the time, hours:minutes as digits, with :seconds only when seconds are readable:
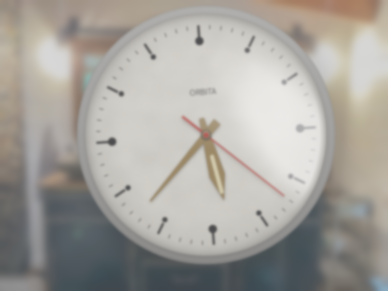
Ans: 5:37:22
